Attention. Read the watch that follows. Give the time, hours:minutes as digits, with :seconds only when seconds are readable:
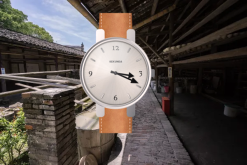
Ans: 3:19
